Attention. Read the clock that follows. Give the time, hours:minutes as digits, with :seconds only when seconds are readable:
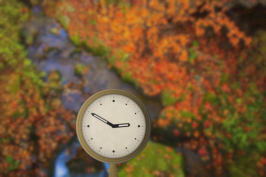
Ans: 2:50
